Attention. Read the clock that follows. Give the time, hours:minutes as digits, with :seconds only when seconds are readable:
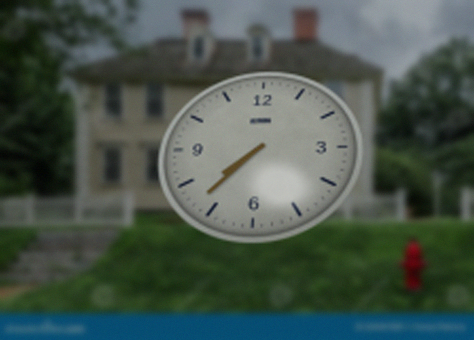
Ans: 7:37
